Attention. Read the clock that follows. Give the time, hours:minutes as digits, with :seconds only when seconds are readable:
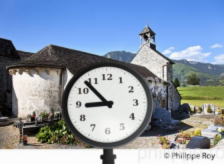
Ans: 8:53
